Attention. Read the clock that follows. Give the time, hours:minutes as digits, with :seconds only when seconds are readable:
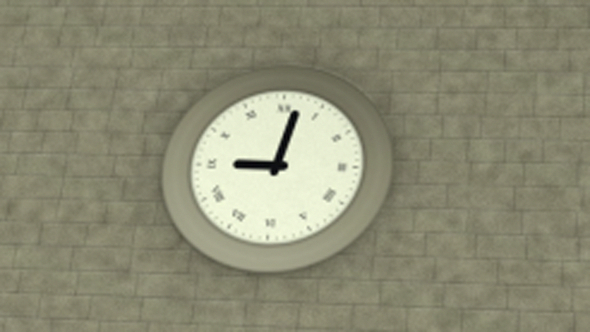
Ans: 9:02
